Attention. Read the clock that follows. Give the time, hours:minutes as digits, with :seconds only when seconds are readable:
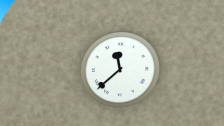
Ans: 11:38
